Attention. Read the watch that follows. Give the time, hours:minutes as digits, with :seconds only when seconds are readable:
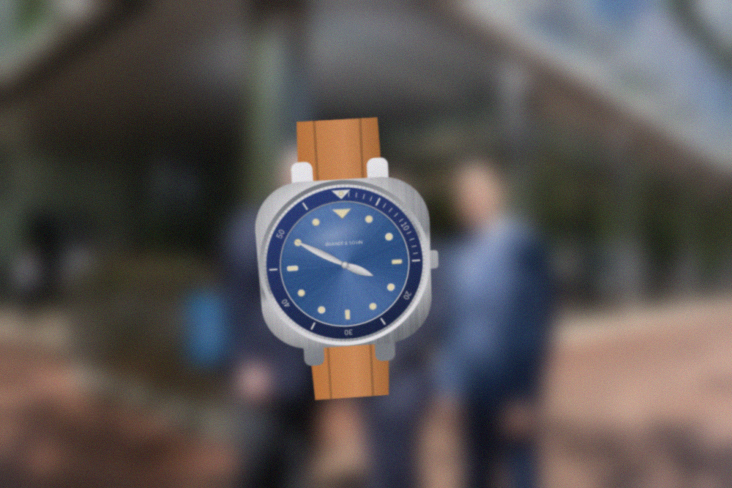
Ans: 3:50
